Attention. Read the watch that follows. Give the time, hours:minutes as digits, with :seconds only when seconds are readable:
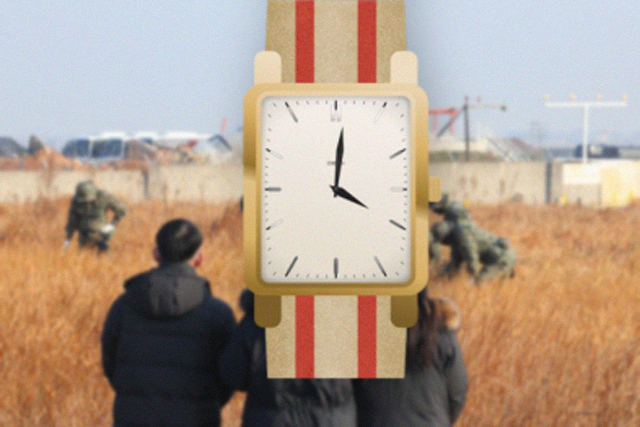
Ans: 4:01
